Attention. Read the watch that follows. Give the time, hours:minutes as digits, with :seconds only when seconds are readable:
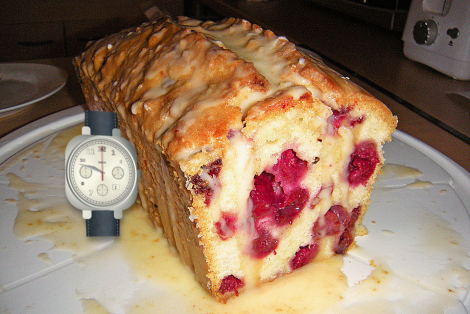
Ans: 9:48
